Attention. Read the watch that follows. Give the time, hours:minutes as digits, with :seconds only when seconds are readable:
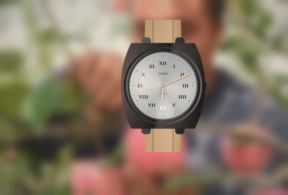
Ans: 6:11
